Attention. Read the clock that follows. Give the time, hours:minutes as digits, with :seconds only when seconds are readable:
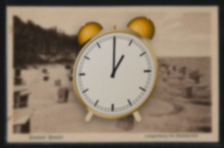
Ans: 1:00
